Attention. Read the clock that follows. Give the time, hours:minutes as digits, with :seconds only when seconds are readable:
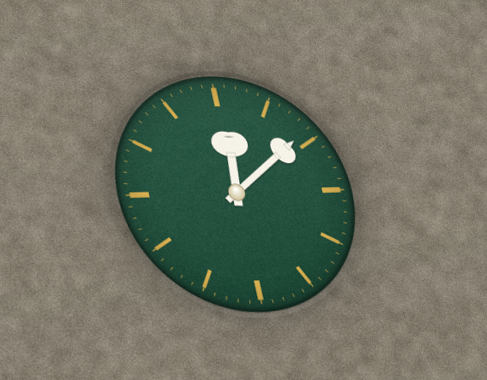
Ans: 12:09
